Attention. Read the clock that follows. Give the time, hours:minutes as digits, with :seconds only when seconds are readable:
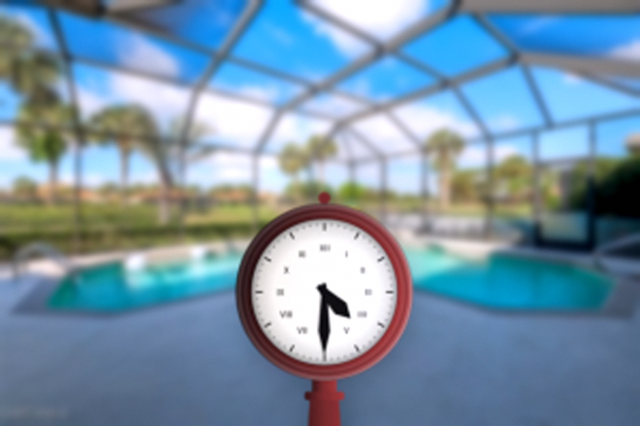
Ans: 4:30
